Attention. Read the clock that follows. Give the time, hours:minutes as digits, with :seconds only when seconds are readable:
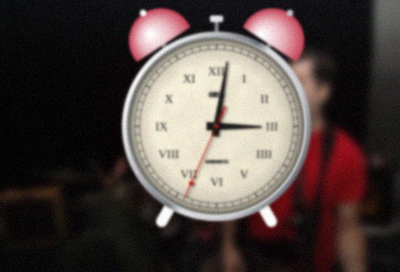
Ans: 3:01:34
